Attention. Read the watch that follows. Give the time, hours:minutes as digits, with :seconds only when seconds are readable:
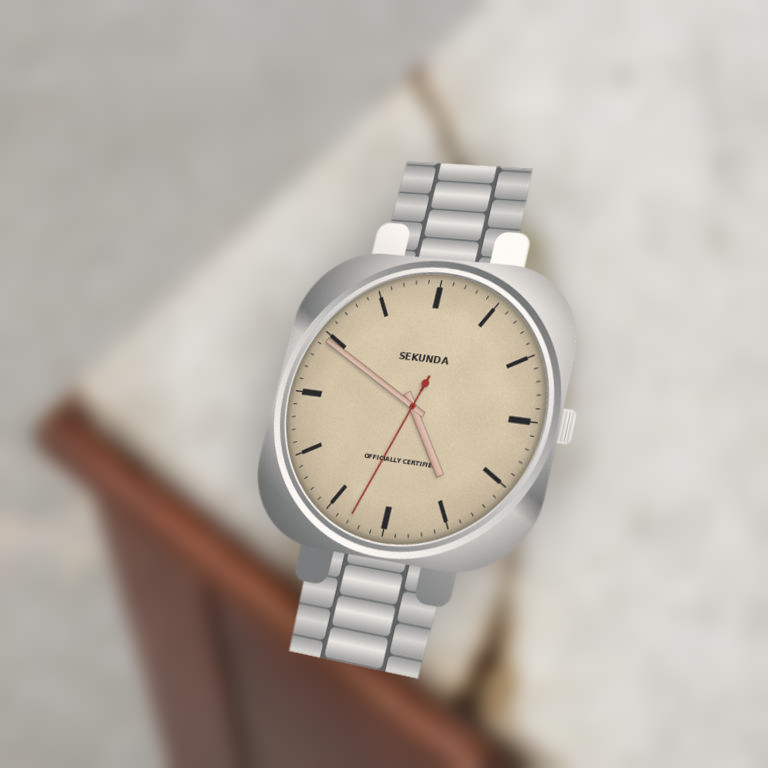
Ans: 4:49:33
